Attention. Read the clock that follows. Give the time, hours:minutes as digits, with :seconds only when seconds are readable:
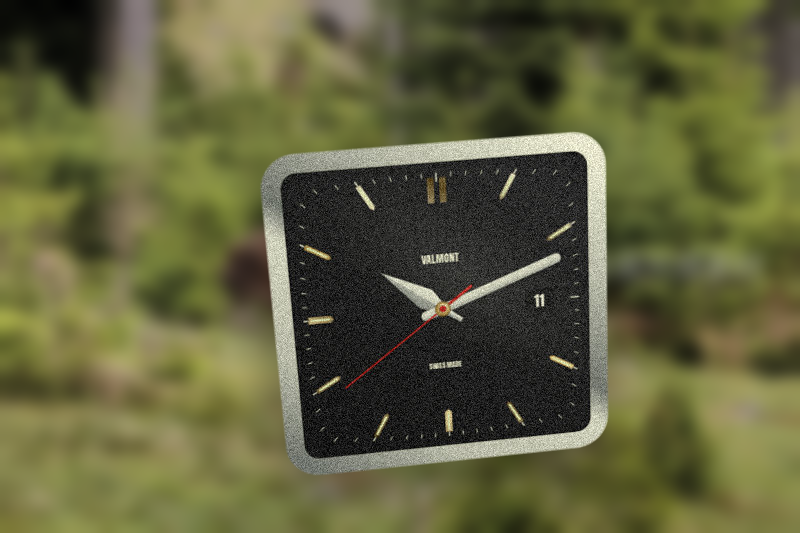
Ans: 10:11:39
